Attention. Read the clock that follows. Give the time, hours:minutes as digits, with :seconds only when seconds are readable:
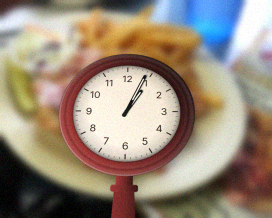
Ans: 1:04
